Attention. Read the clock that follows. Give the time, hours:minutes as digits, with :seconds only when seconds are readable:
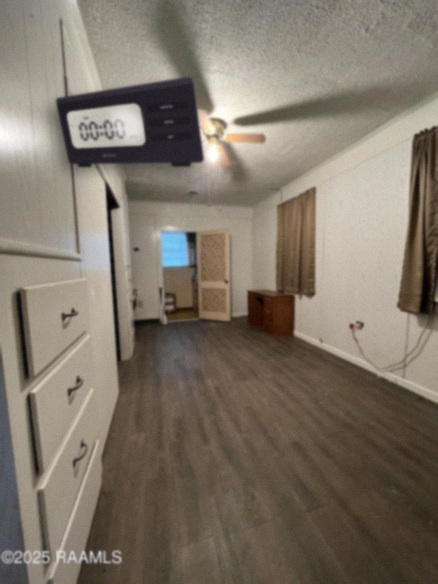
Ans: 0:00
